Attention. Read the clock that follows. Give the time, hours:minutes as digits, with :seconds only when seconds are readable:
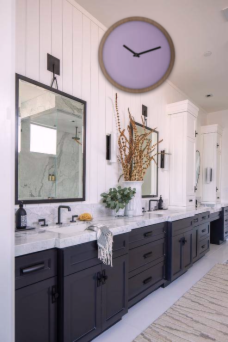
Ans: 10:12
